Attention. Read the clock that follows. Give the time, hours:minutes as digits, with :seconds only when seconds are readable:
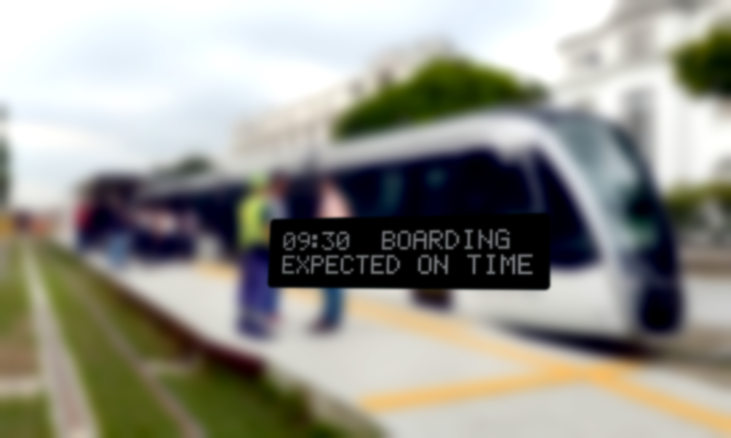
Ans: 9:30
